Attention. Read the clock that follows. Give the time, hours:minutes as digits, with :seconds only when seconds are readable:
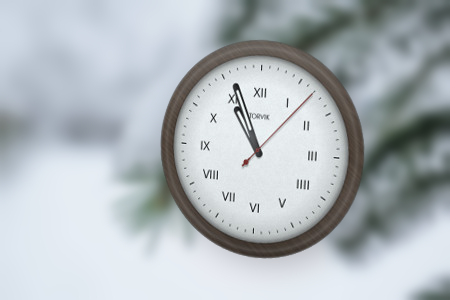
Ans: 10:56:07
